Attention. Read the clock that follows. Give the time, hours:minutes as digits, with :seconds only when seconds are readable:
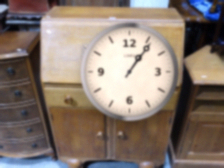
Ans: 1:06
